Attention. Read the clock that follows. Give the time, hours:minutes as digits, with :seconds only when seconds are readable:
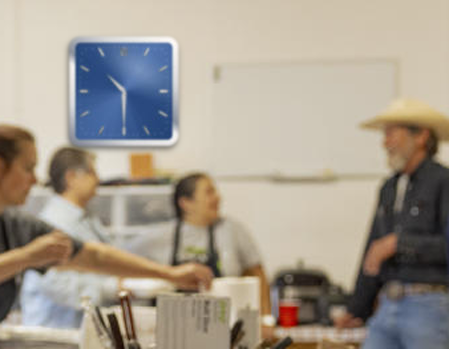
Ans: 10:30
